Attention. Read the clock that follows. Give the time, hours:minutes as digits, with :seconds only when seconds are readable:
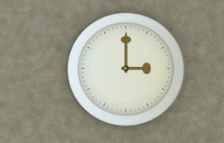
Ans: 3:00
